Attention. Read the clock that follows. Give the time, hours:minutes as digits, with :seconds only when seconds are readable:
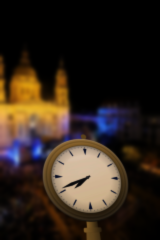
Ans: 7:41
